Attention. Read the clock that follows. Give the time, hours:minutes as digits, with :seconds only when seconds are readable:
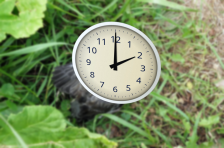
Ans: 2:00
